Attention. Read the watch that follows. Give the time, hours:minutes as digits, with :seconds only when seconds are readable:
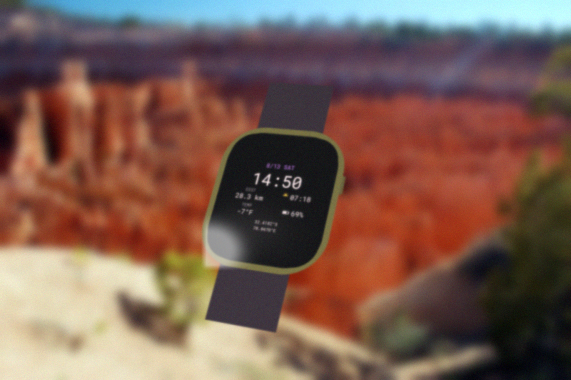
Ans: 14:50
